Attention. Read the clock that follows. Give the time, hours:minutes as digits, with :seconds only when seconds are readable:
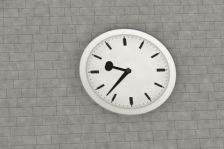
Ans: 9:37
